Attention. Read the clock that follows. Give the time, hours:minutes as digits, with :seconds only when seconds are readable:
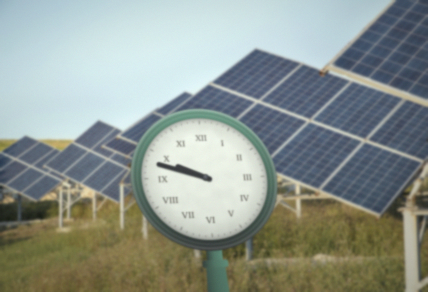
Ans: 9:48
